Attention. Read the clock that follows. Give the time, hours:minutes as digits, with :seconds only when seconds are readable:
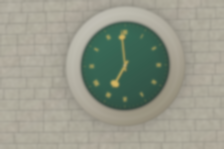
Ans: 6:59
